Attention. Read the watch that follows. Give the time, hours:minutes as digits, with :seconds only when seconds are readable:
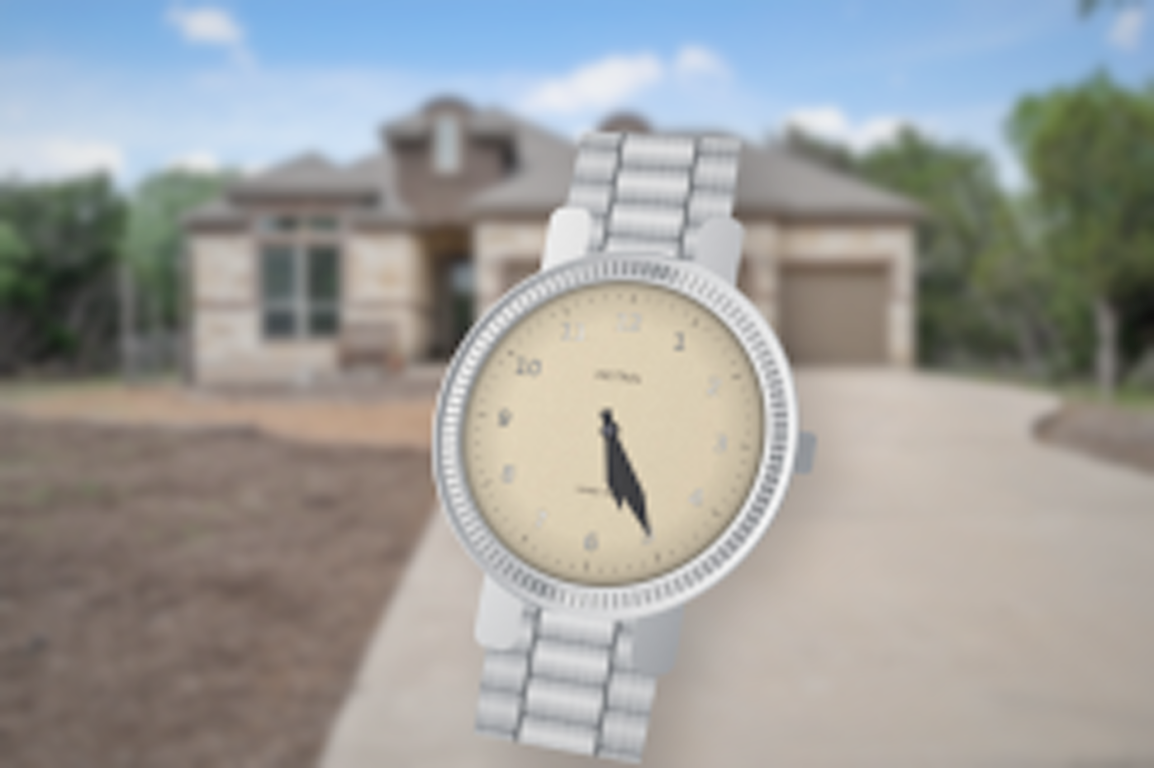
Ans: 5:25
